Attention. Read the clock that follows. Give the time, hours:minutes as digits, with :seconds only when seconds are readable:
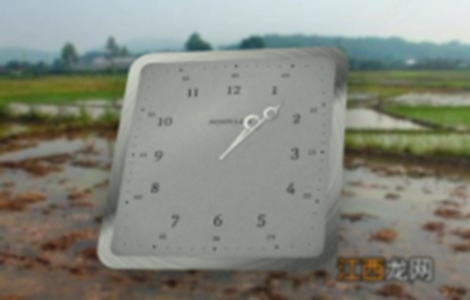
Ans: 1:07
